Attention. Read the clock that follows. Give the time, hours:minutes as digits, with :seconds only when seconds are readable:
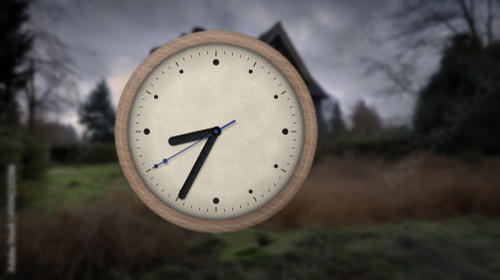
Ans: 8:34:40
